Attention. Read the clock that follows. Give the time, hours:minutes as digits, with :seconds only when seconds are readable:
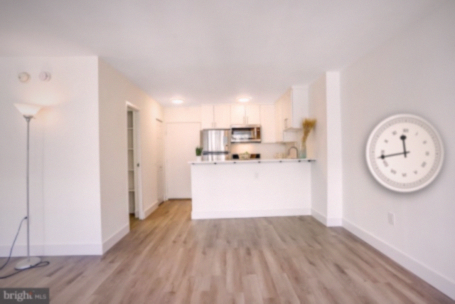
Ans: 11:43
